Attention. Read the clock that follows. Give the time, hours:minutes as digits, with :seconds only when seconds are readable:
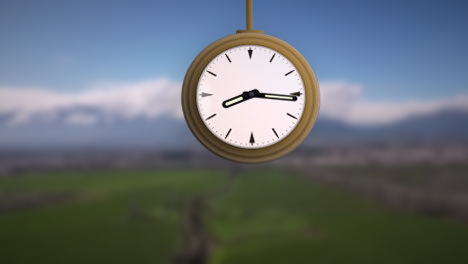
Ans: 8:16
